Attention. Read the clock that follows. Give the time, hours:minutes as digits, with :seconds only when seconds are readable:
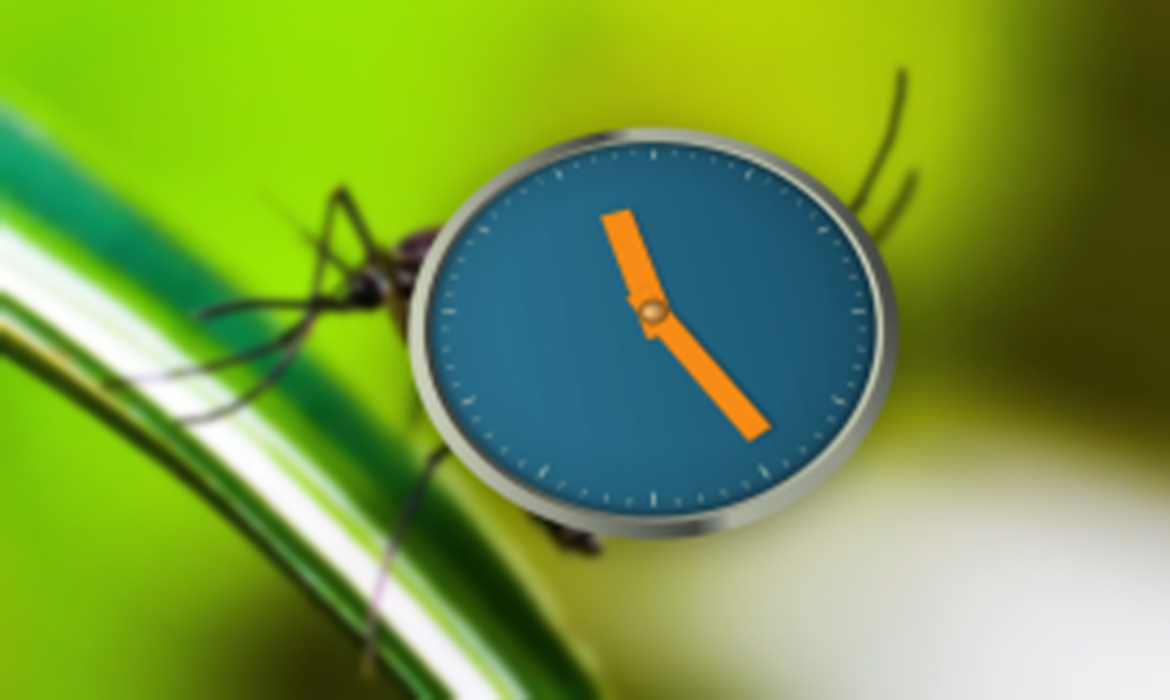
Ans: 11:24
